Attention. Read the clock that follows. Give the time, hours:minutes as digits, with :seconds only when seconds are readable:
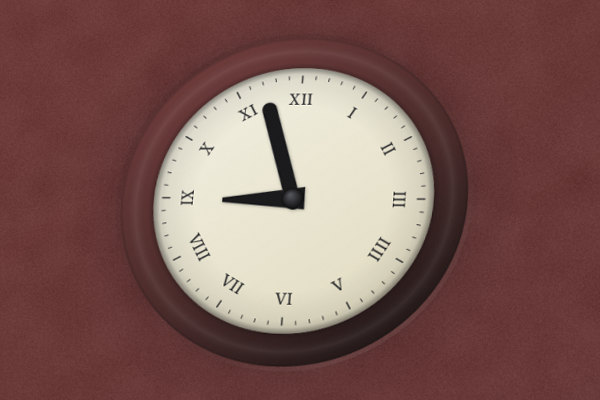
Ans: 8:57
